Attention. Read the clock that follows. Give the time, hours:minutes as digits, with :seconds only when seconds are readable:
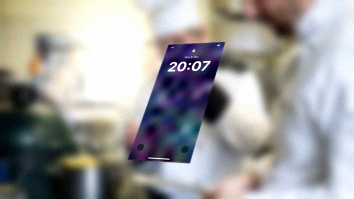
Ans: 20:07
